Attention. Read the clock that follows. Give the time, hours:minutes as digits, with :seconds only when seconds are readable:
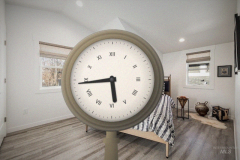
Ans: 5:44
